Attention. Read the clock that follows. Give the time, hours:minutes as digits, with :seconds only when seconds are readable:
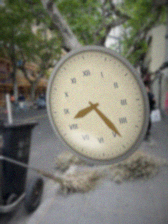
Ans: 8:24
